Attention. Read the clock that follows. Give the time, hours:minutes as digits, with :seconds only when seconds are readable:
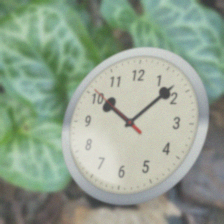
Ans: 10:07:51
